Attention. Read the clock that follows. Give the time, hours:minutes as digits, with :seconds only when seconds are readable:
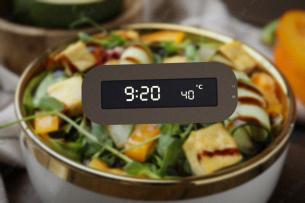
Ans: 9:20
